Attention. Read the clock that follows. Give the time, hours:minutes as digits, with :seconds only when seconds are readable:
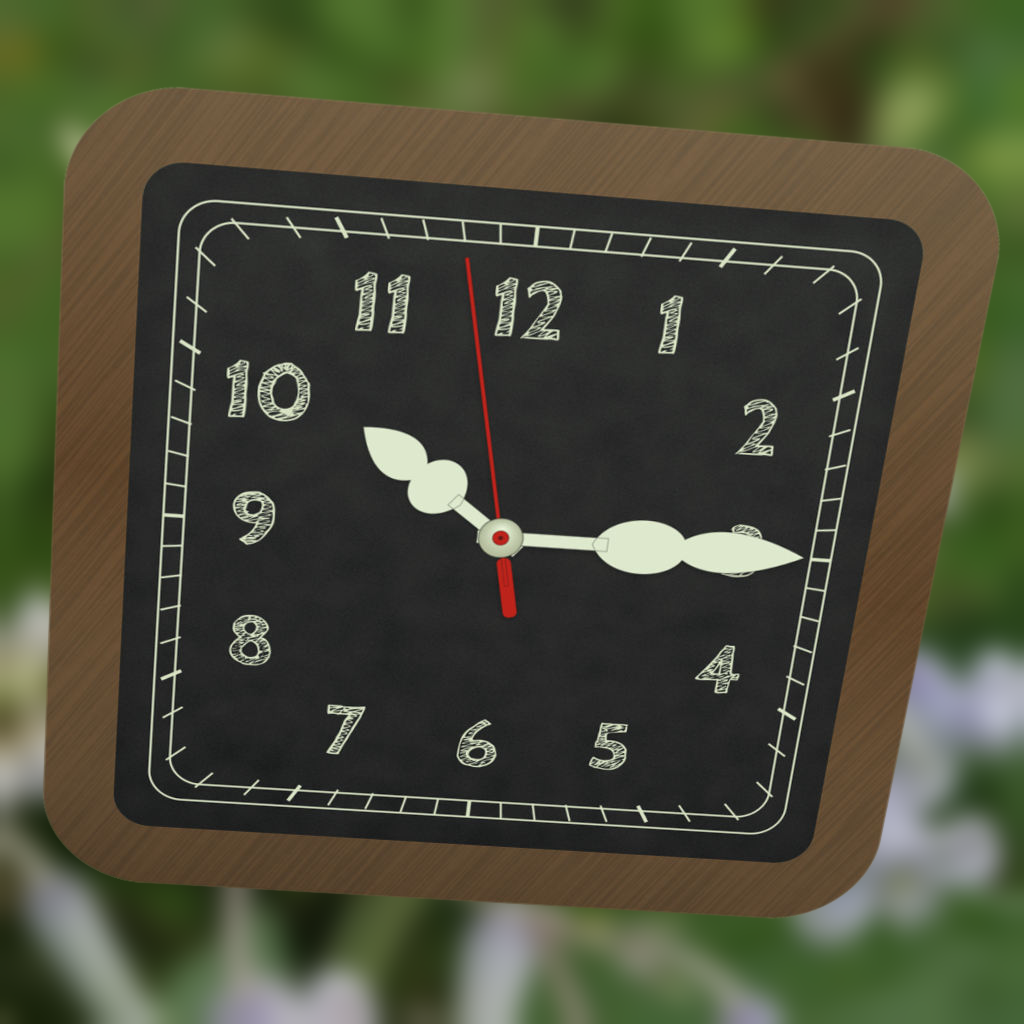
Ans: 10:14:58
